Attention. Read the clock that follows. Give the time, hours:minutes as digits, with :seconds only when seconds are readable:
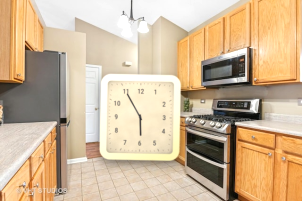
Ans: 5:55
